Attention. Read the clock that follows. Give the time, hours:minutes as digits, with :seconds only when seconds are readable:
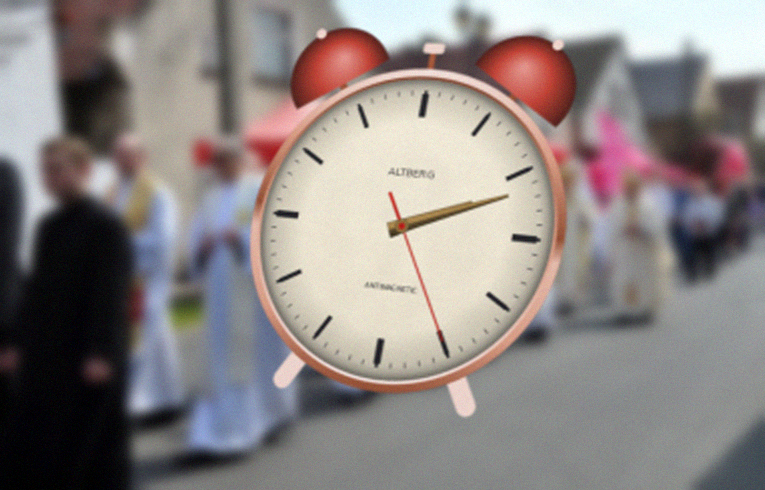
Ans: 2:11:25
